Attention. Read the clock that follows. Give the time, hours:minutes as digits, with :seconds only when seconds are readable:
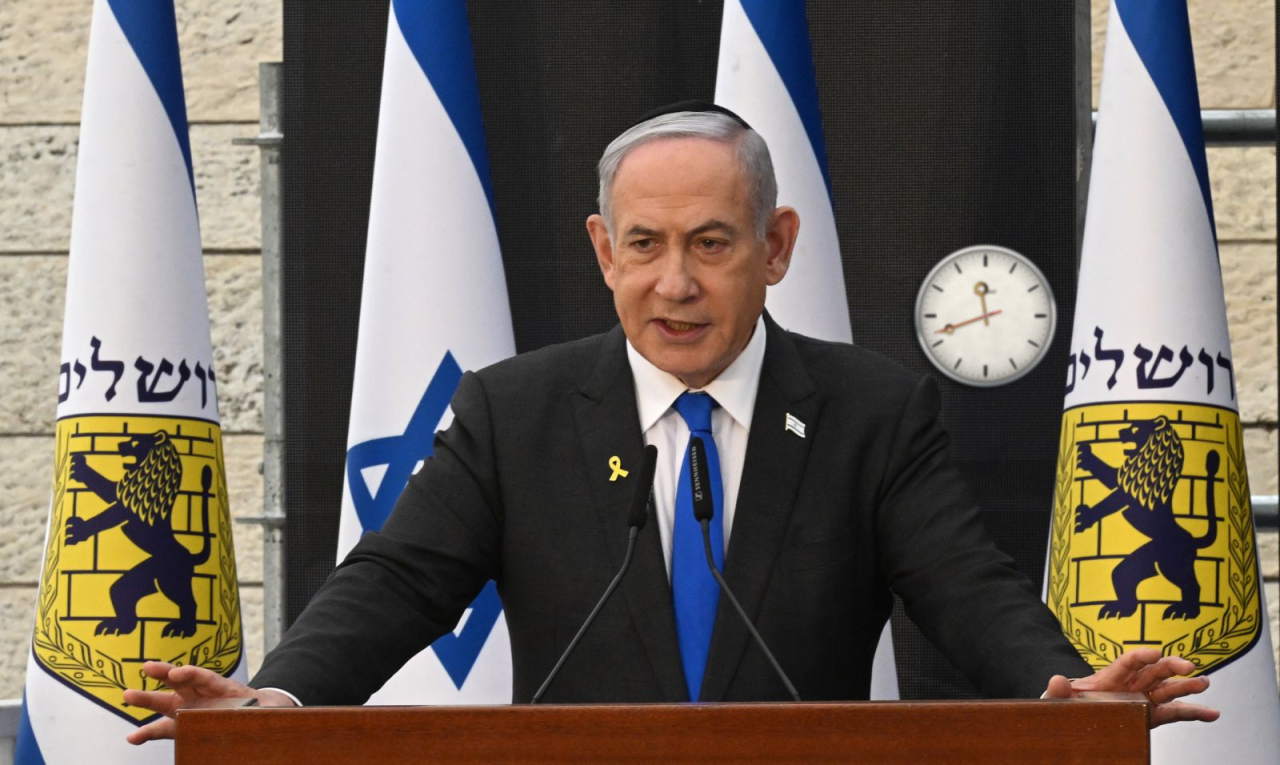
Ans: 11:41:42
